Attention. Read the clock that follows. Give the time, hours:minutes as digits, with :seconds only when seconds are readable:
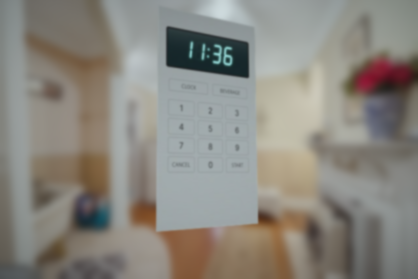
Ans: 11:36
